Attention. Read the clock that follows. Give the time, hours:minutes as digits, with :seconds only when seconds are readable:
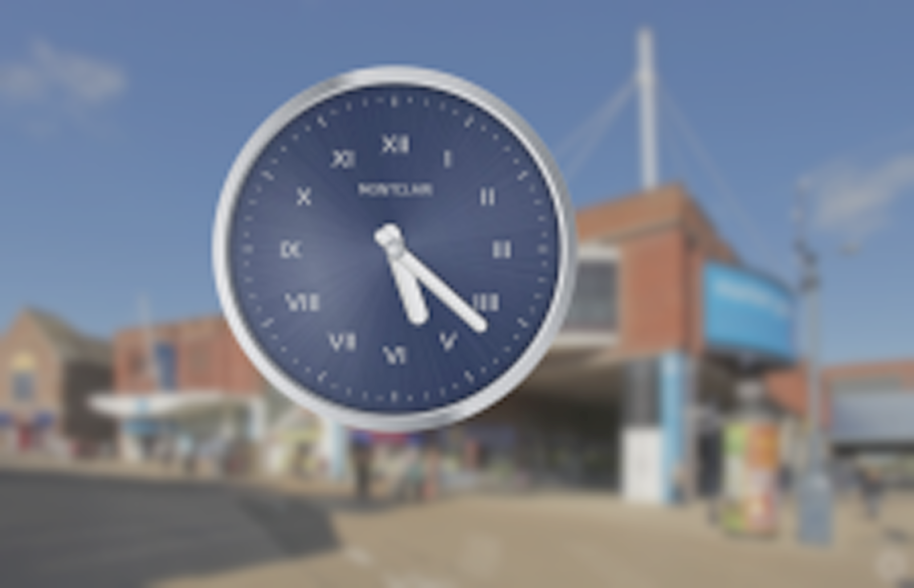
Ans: 5:22
